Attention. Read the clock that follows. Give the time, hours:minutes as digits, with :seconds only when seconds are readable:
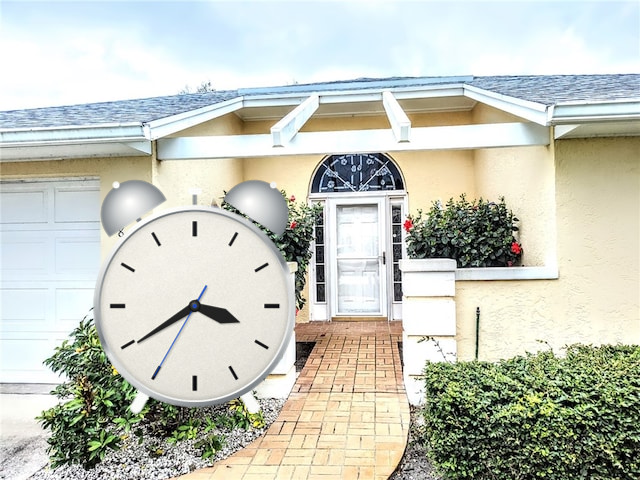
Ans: 3:39:35
